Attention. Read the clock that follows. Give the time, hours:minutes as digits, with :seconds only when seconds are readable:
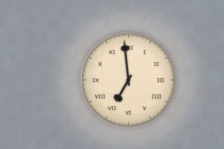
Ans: 6:59
